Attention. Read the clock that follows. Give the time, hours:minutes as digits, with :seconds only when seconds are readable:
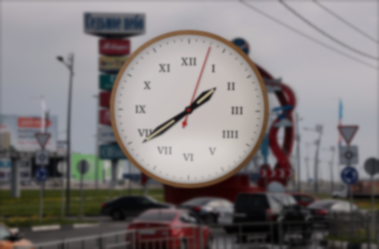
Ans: 1:39:03
